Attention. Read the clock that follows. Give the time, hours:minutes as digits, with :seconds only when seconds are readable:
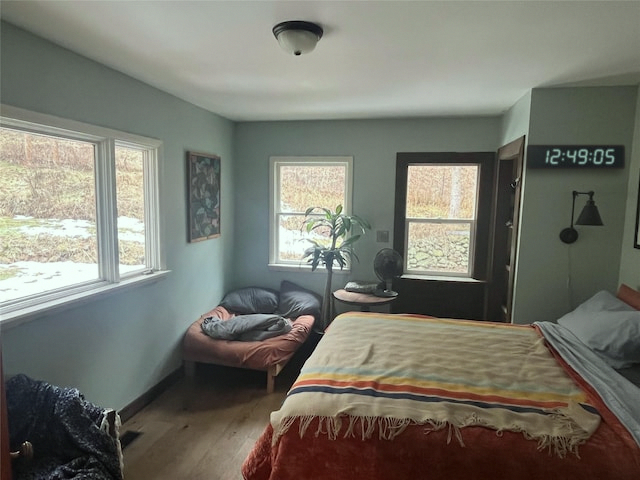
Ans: 12:49:05
